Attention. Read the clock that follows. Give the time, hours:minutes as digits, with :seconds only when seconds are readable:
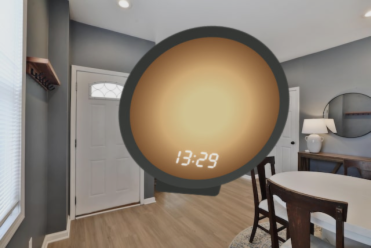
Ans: 13:29
